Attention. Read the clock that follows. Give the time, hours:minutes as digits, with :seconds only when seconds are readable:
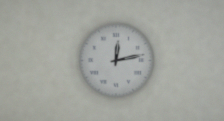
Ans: 12:13
